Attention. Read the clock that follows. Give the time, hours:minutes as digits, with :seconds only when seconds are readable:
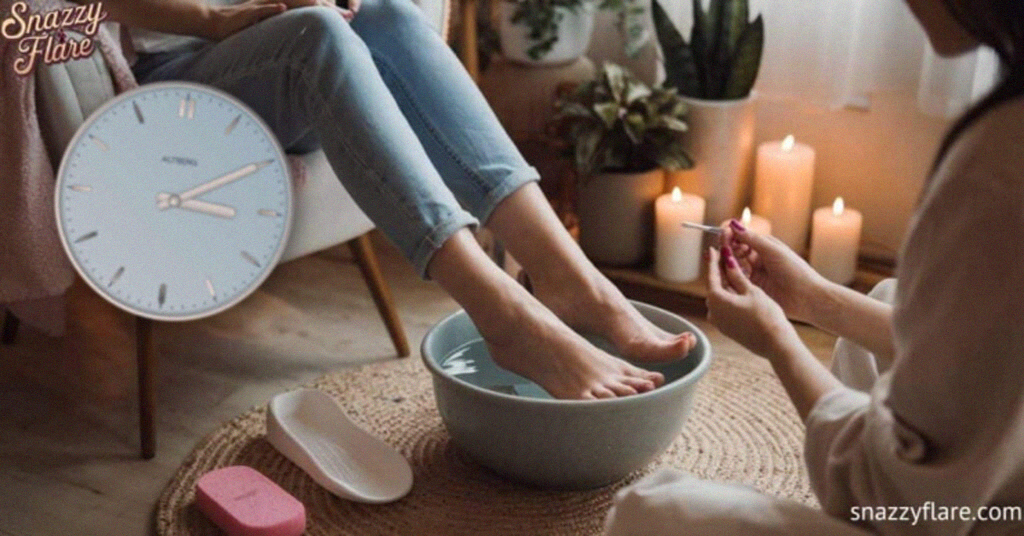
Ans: 3:10
